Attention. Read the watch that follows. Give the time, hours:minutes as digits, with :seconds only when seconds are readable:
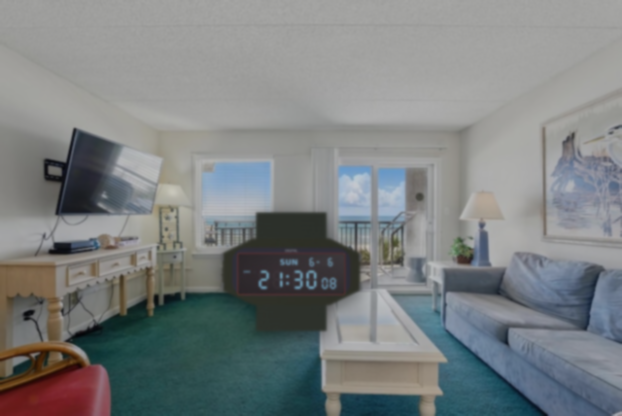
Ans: 21:30:08
